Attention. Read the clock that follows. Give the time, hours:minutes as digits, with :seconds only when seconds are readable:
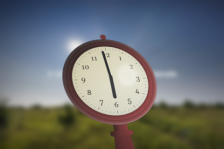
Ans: 5:59
